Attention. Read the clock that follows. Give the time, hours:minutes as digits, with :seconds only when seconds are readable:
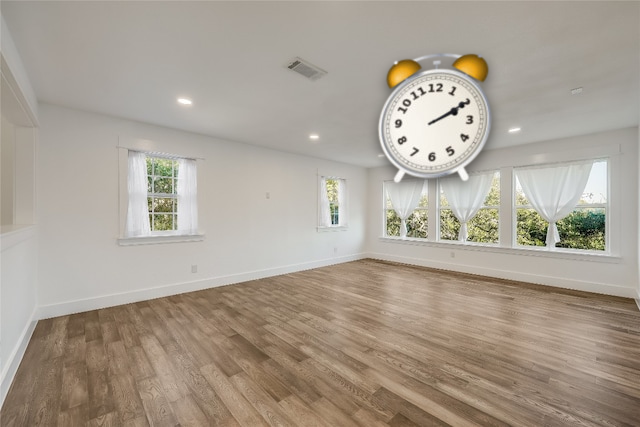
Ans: 2:10
